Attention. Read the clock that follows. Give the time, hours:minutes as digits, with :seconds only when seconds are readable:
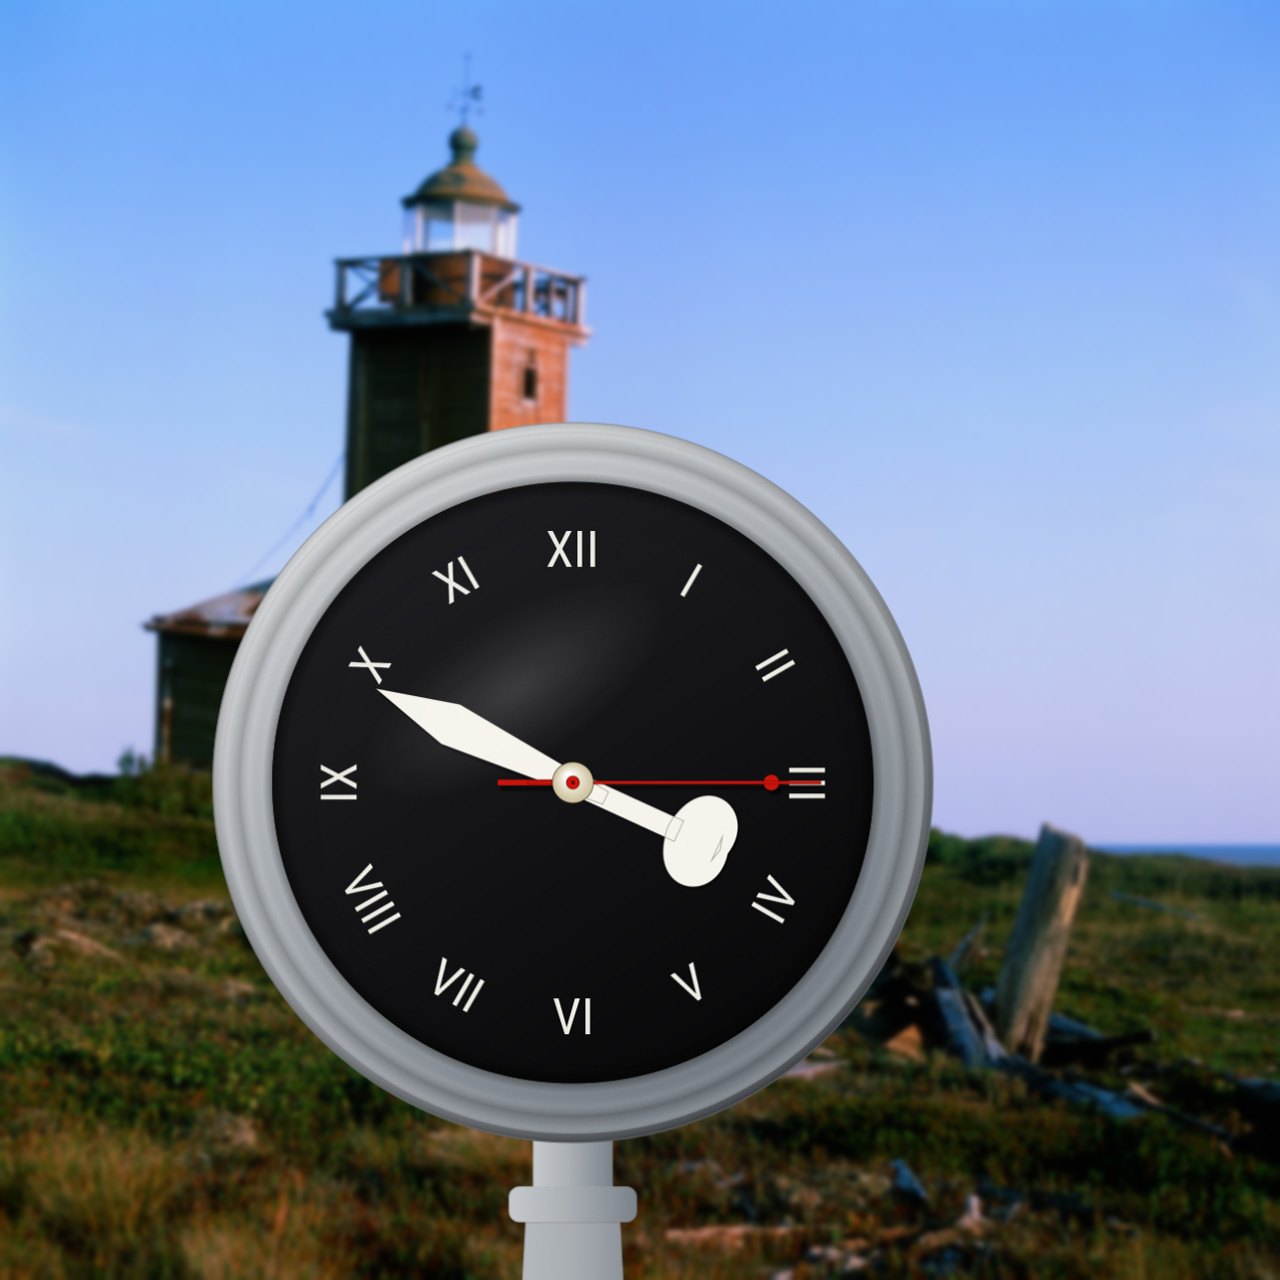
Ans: 3:49:15
